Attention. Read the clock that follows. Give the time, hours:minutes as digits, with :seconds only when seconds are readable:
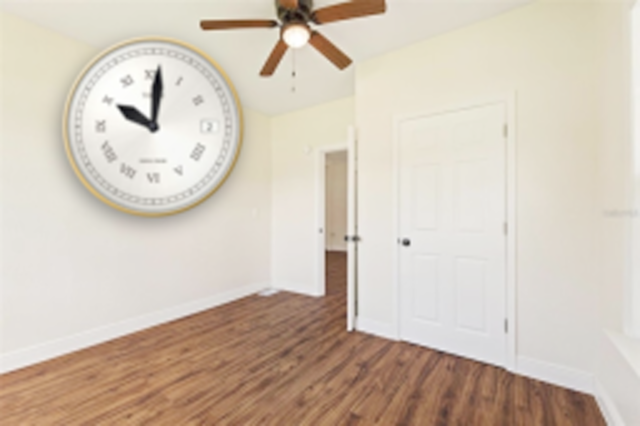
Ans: 10:01
